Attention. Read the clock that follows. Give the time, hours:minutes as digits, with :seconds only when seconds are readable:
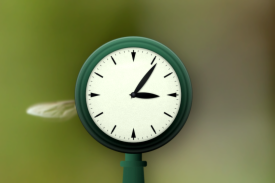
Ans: 3:06
